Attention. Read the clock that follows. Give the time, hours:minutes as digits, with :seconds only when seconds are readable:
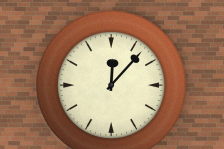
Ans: 12:07
